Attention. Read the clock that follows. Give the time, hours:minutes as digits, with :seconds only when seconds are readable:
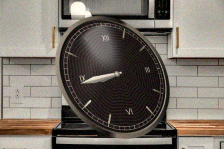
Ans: 8:44
